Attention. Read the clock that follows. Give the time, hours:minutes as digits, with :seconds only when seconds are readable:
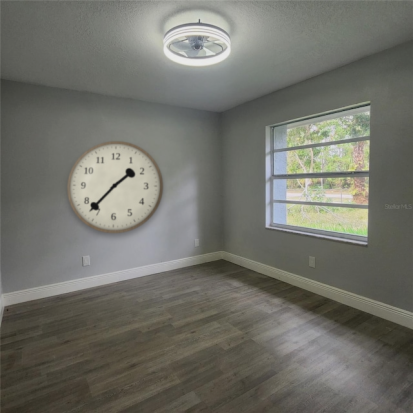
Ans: 1:37
